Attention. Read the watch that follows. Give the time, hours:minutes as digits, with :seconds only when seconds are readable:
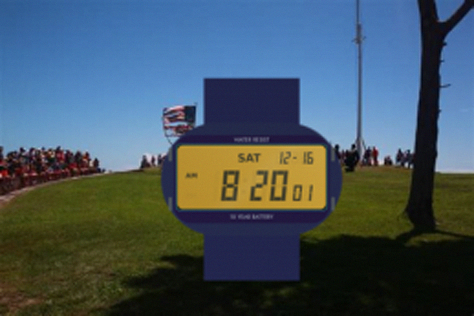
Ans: 8:20:01
